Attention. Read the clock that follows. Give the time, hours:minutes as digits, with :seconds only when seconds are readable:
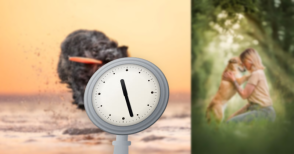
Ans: 11:27
